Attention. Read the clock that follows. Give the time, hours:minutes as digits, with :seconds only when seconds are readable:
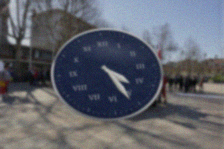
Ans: 4:26
